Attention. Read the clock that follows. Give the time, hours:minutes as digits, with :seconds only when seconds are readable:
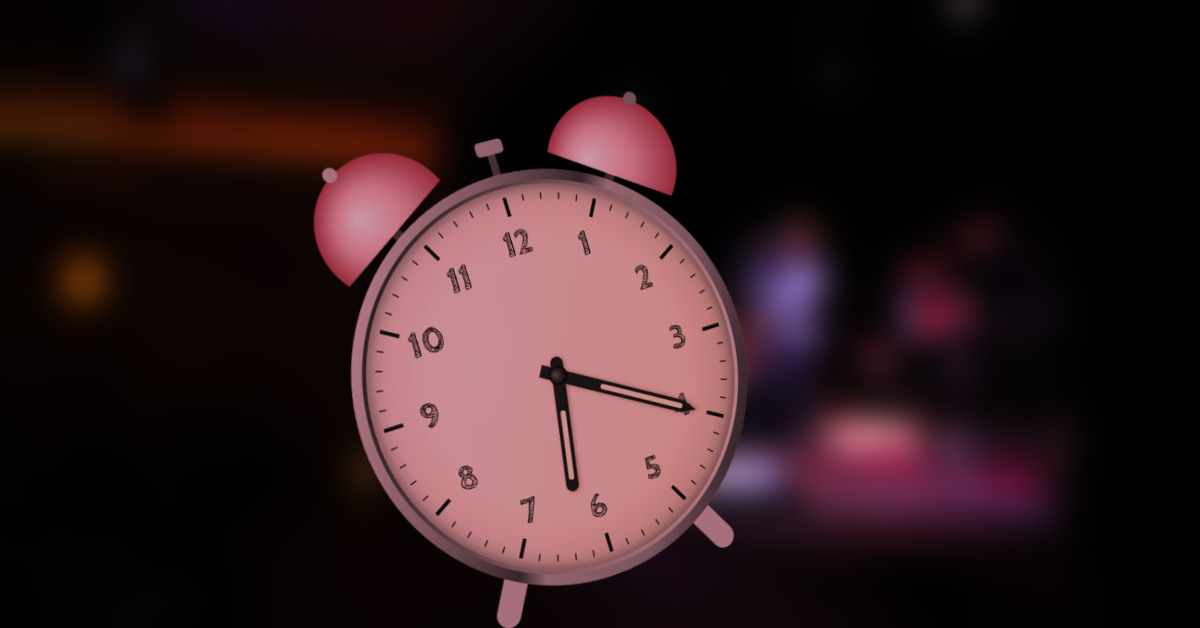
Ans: 6:20
